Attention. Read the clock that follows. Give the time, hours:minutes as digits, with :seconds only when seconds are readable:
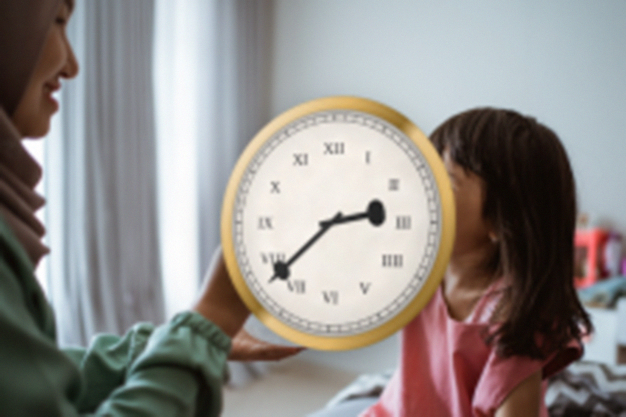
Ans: 2:38
